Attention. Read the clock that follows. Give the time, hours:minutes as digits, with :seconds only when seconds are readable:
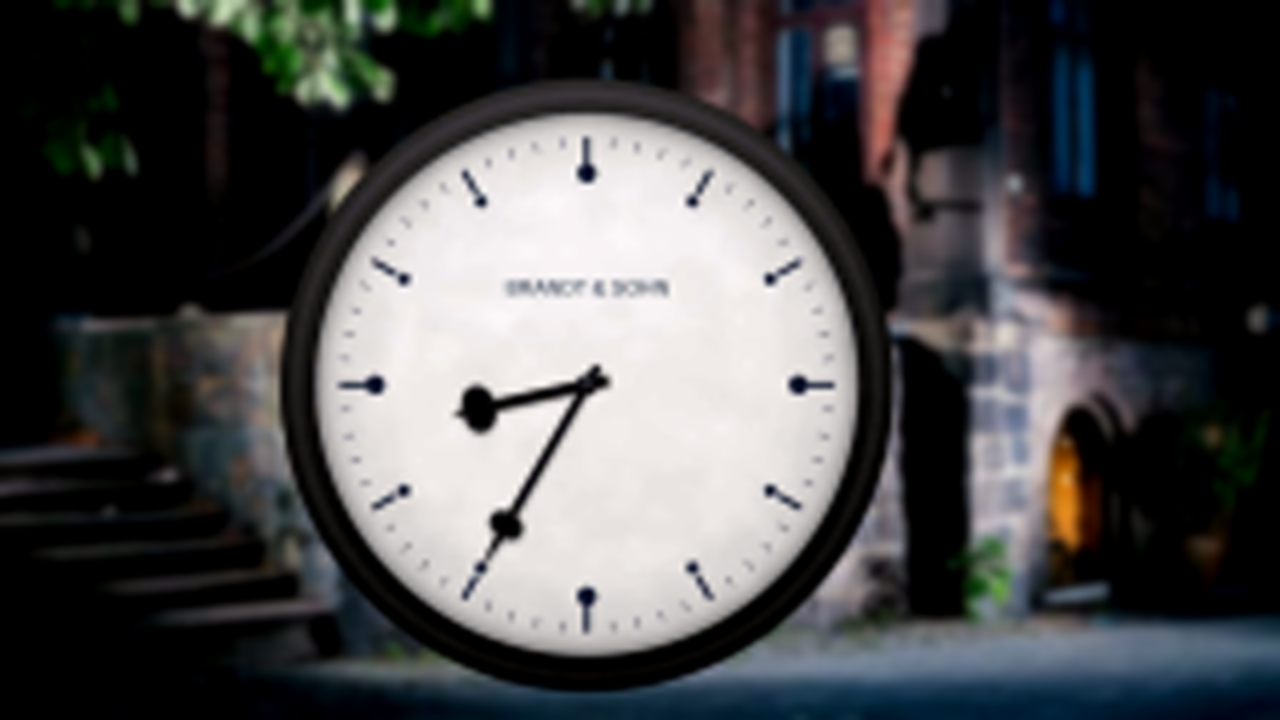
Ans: 8:35
